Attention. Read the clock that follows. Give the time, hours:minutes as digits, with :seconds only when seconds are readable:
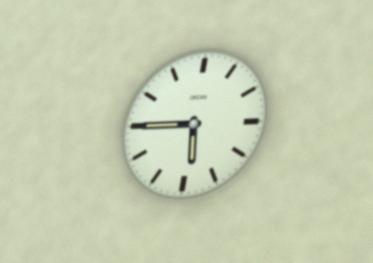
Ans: 5:45
